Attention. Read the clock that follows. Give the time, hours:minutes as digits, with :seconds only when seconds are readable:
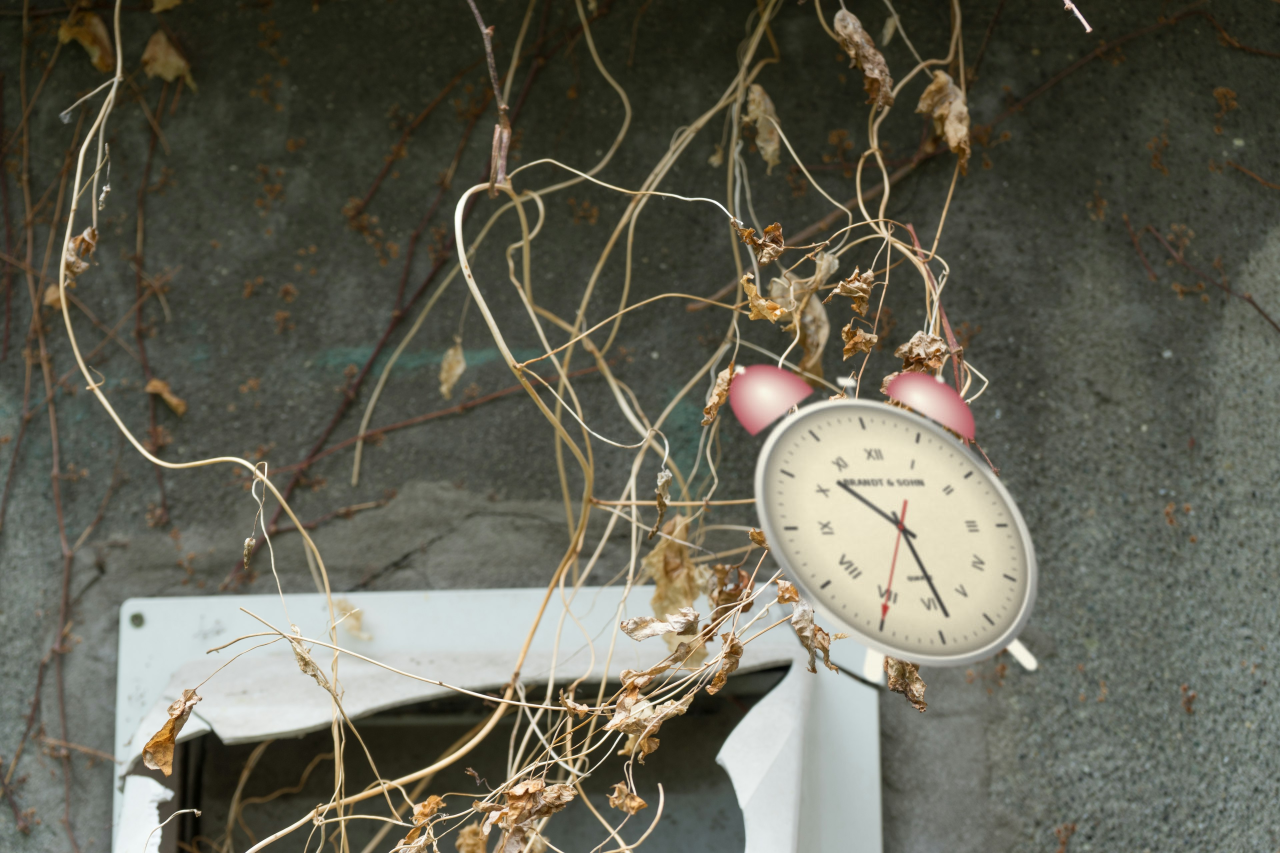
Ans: 10:28:35
